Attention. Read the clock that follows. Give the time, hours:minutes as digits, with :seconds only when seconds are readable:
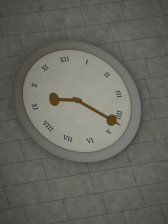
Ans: 9:22
